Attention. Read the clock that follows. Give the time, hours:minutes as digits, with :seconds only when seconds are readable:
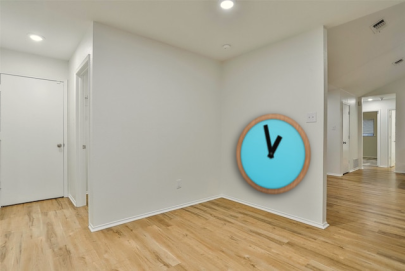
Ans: 12:58
